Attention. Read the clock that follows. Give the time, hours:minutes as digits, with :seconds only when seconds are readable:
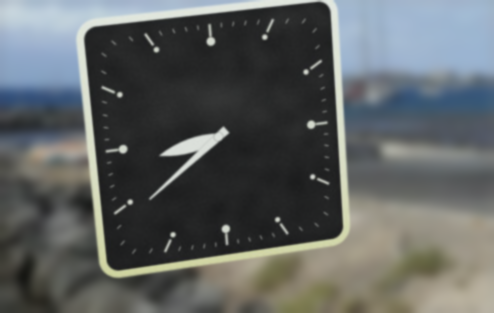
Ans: 8:39
